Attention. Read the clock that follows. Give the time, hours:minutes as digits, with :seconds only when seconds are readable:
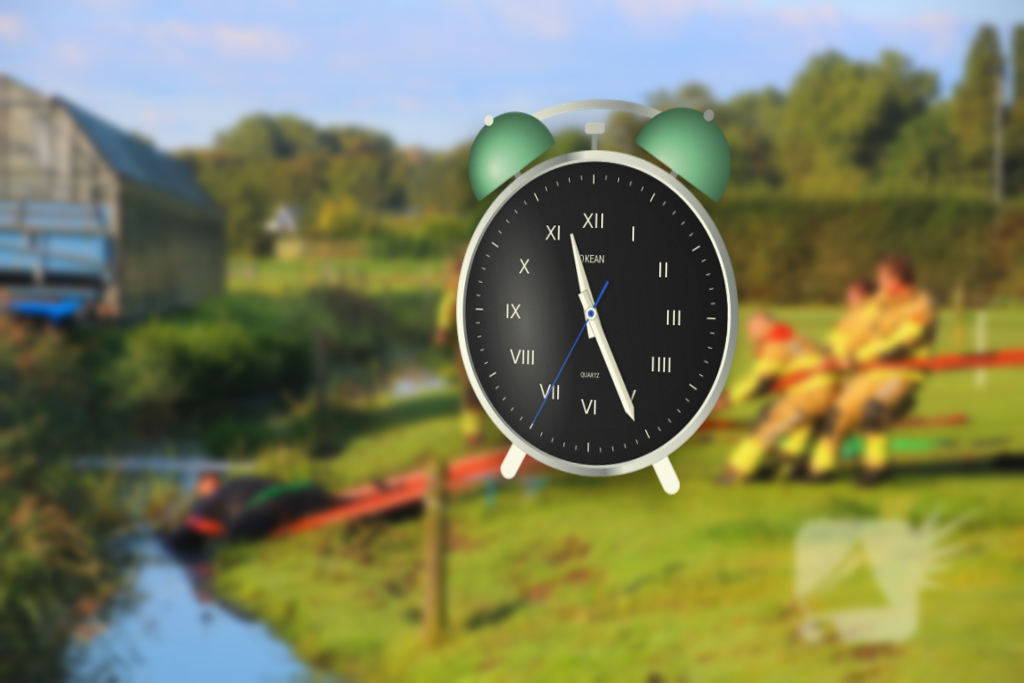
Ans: 11:25:35
